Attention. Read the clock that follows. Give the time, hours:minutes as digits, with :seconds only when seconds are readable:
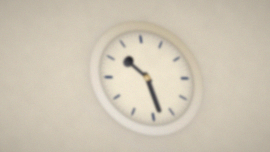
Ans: 10:28
